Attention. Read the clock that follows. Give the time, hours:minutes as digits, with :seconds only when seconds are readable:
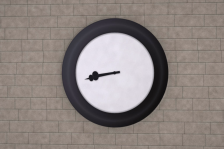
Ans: 8:43
